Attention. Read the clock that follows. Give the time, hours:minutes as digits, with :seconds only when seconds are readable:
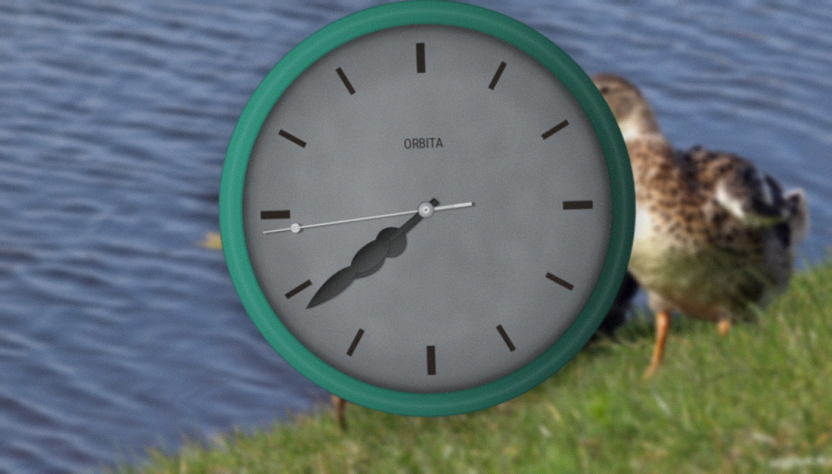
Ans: 7:38:44
